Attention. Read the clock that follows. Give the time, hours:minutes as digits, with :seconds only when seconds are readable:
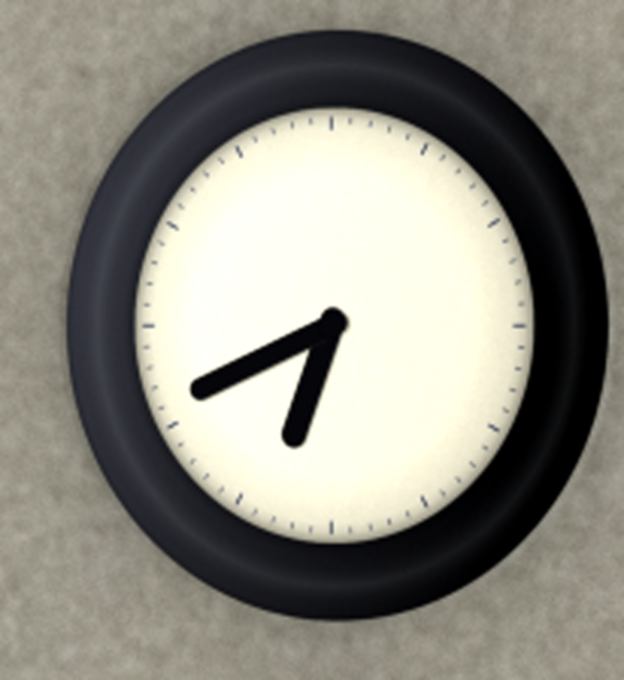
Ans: 6:41
